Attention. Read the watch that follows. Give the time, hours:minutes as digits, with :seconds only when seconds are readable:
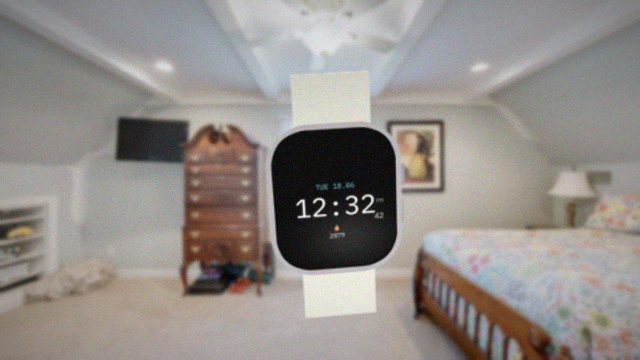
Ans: 12:32
